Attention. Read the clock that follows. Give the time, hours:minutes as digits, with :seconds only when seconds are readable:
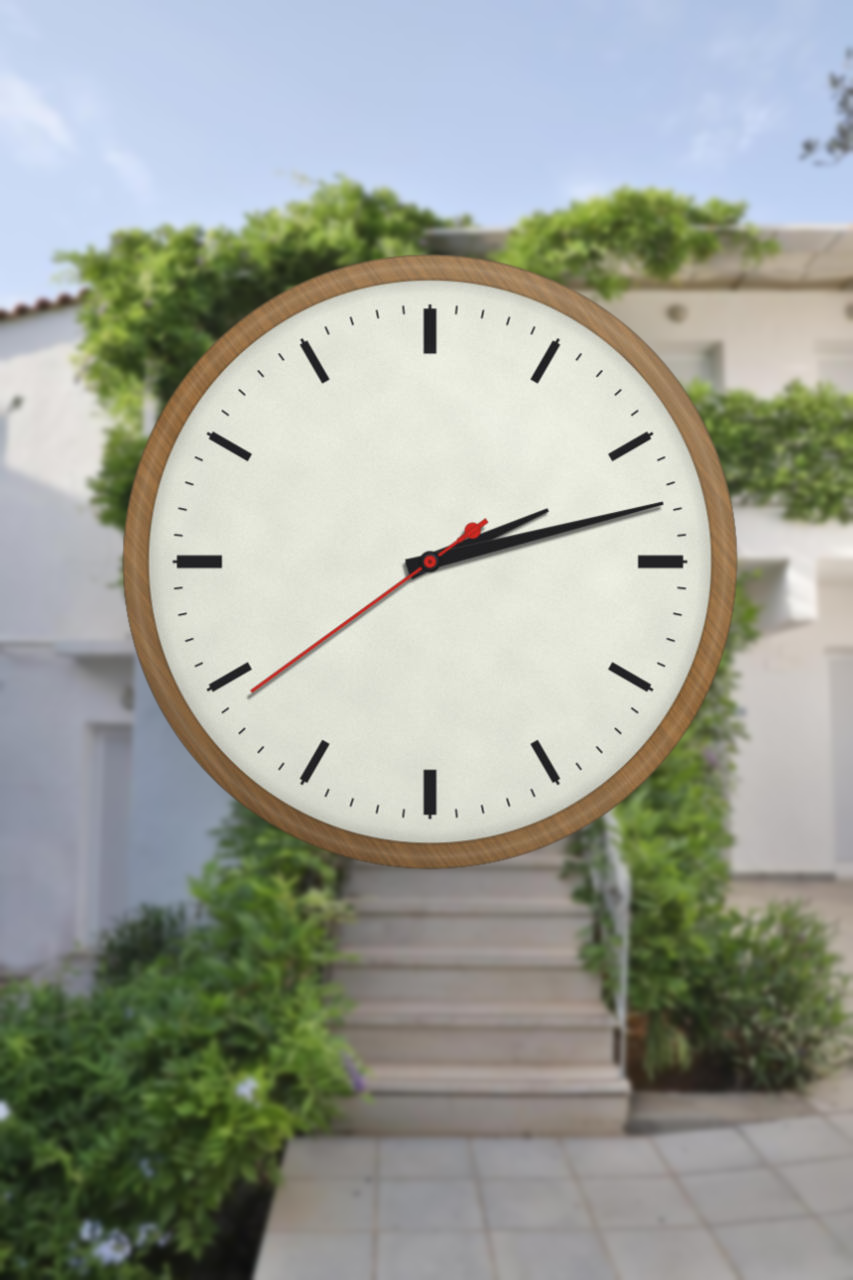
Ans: 2:12:39
